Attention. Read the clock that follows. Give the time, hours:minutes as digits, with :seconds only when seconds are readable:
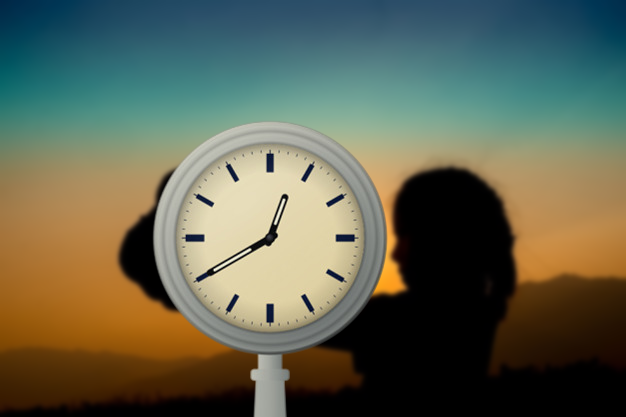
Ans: 12:40
